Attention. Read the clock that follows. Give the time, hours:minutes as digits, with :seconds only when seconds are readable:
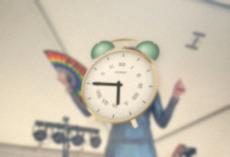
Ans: 5:45
